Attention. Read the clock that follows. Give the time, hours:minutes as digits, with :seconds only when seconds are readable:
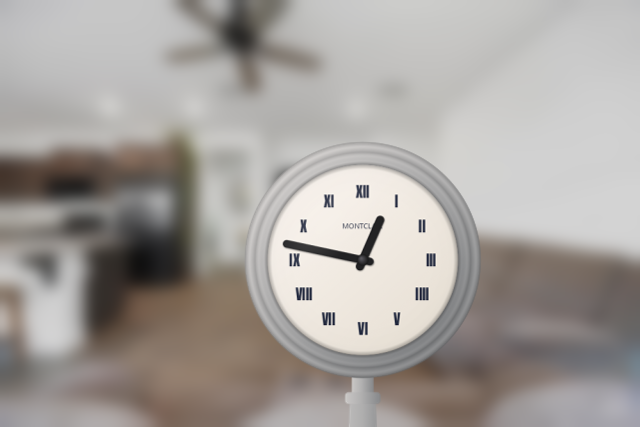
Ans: 12:47
